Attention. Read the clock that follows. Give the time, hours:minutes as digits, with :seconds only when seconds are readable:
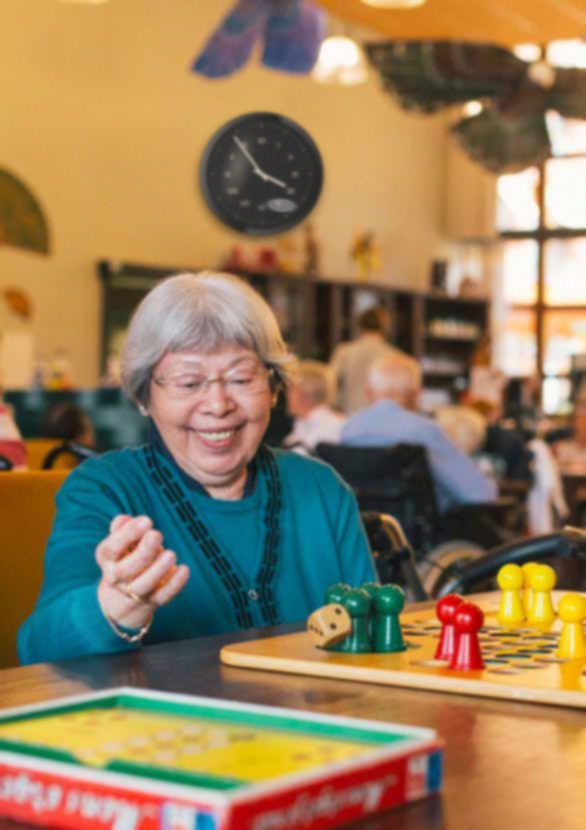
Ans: 3:54
